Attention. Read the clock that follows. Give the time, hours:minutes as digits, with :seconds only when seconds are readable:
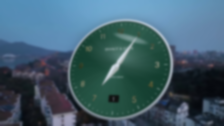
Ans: 7:05
